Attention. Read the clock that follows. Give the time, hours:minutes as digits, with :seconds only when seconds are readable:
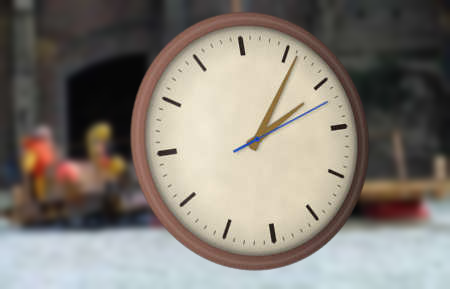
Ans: 2:06:12
